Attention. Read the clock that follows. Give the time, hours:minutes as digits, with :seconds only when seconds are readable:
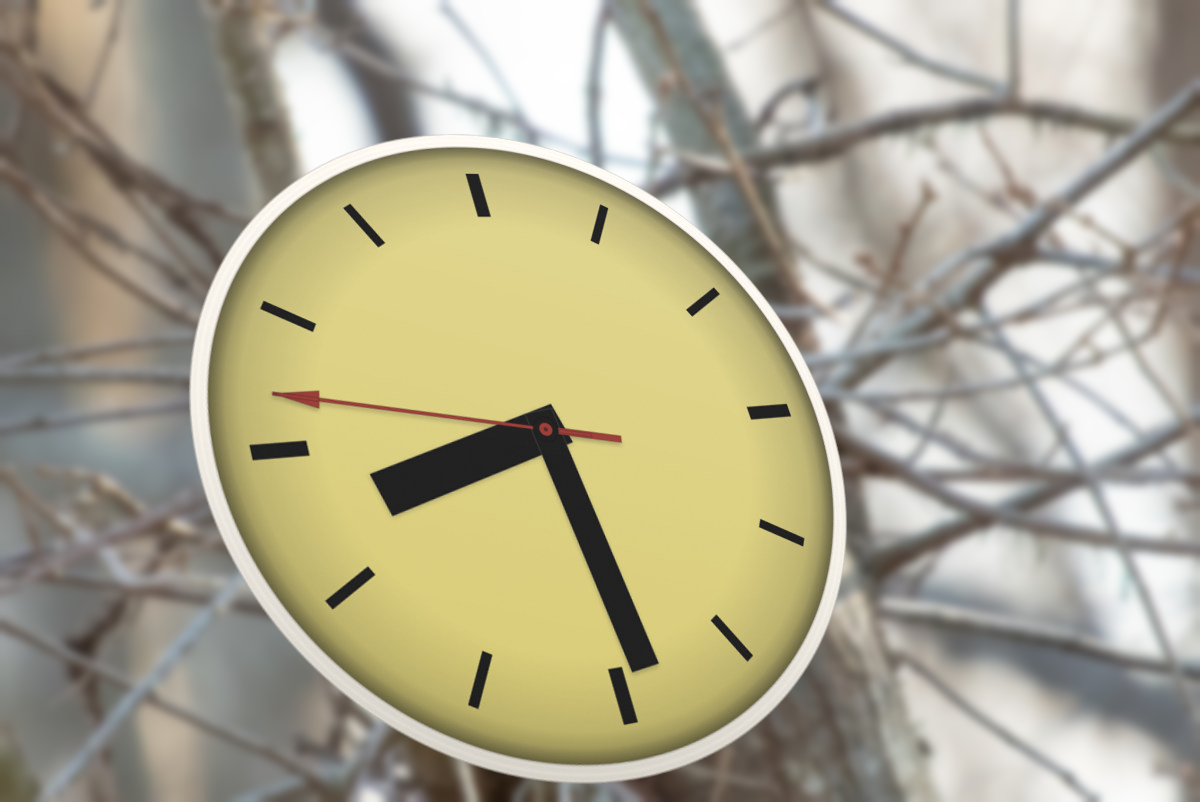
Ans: 8:28:47
